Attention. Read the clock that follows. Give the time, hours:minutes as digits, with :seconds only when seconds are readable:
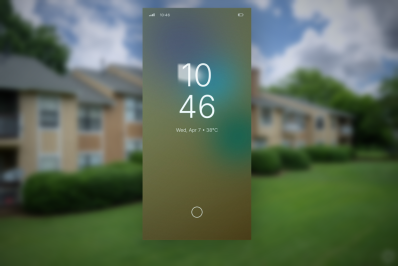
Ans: 10:46
